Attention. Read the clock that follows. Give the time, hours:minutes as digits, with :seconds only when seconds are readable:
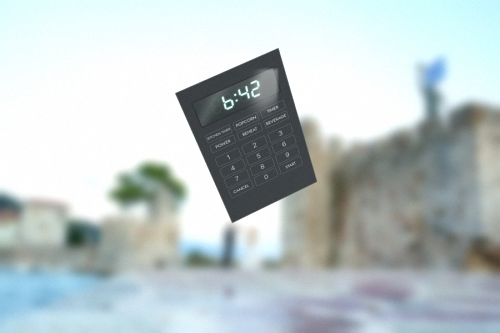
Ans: 6:42
